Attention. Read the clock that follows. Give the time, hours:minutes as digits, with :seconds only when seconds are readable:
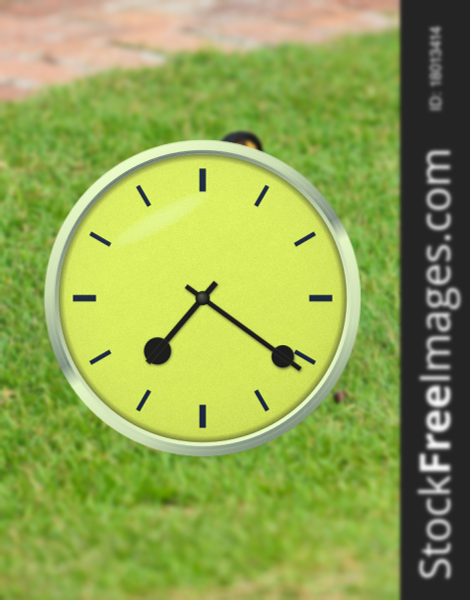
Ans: 7:21
